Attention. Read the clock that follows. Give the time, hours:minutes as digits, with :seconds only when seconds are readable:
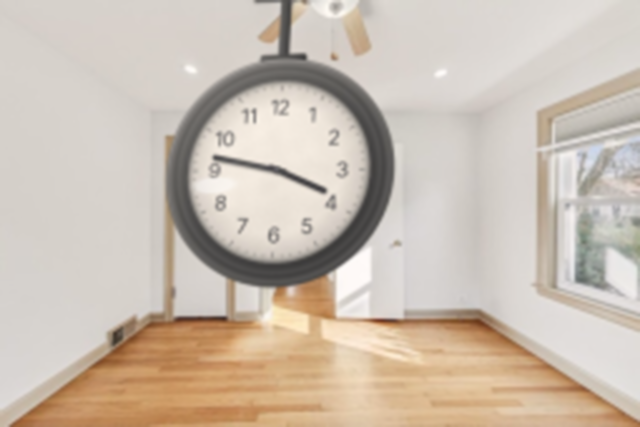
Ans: 3:47
